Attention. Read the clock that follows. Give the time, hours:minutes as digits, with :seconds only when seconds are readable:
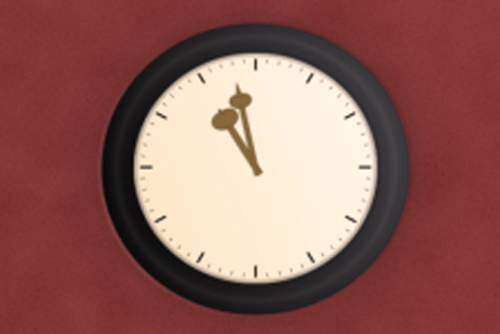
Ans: 10:58
